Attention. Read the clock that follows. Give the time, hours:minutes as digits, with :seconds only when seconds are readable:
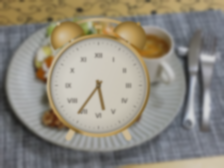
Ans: 5:36
